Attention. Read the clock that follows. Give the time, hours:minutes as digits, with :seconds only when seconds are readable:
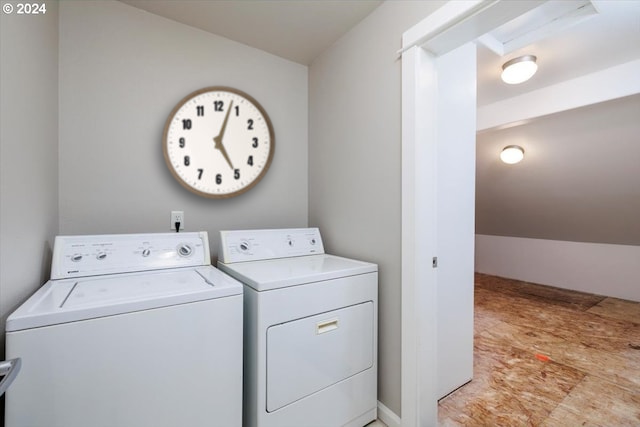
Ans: 5:03
